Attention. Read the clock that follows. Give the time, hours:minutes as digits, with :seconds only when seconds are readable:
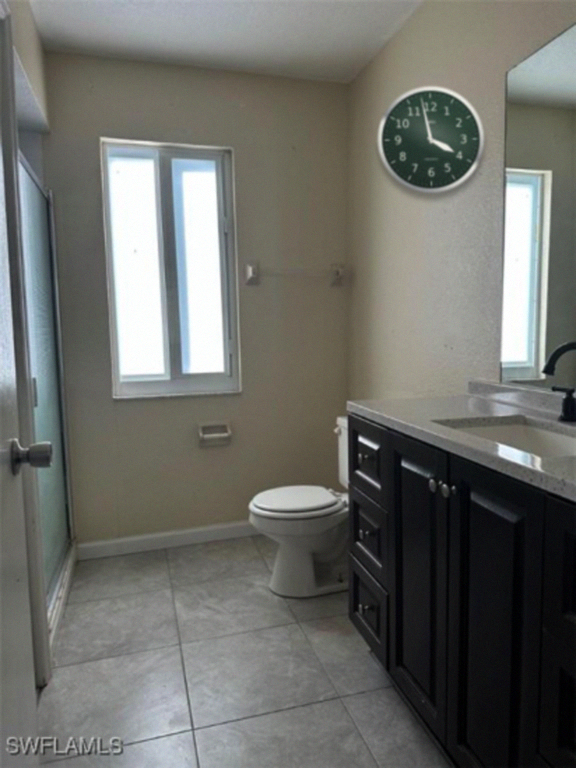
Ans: 3:58
